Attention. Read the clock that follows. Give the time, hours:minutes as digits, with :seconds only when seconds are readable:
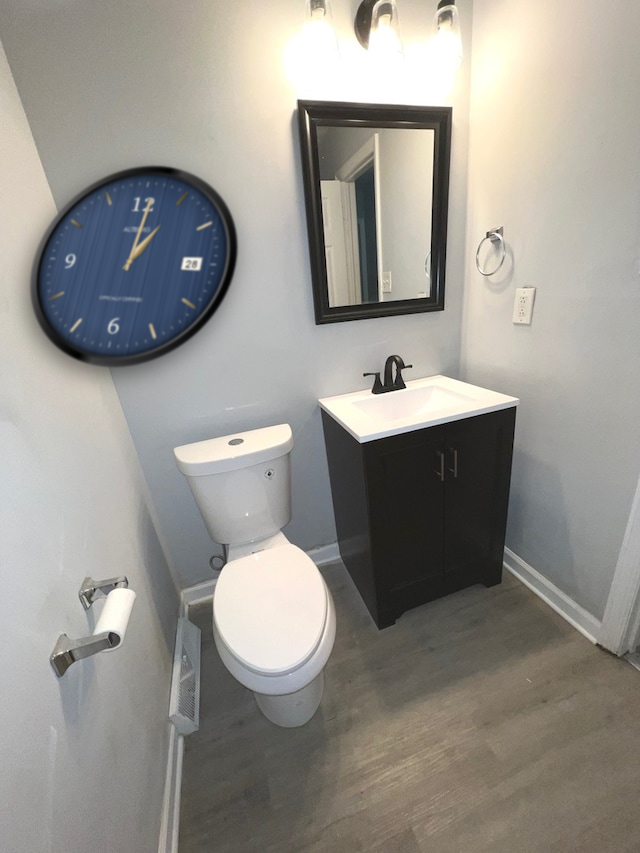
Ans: 1:01
